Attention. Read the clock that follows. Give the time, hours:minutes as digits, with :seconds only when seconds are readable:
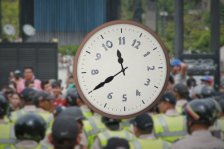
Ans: 10:35
